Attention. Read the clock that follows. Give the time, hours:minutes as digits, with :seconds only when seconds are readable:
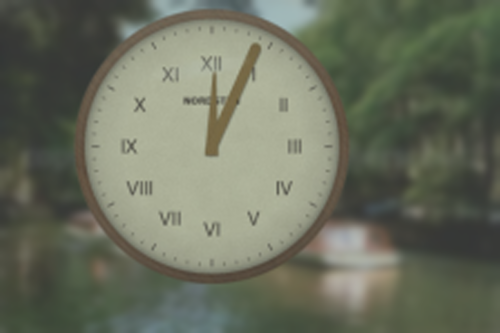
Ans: 12:04
